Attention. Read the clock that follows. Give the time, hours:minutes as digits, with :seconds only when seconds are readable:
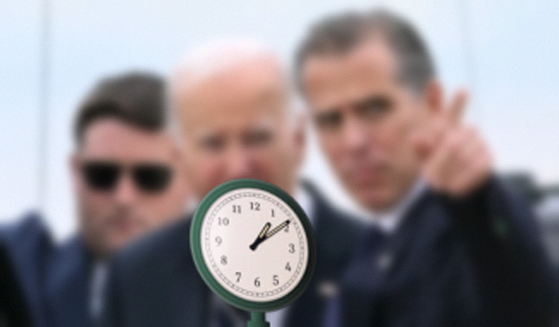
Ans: 1:09
